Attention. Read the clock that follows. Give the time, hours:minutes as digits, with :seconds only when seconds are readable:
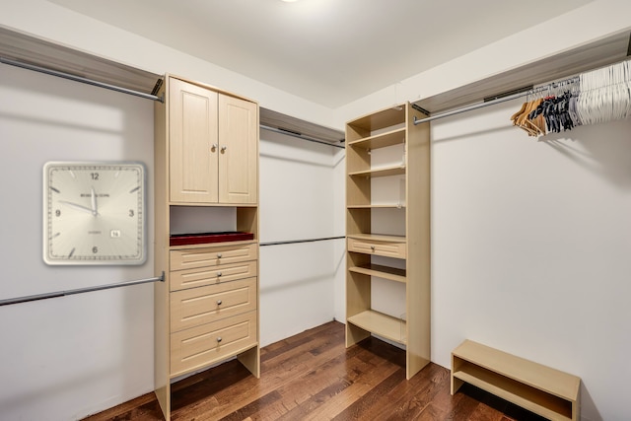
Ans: 11:48
